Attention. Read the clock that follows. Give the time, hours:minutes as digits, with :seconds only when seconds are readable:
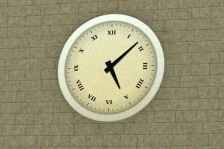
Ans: 5:08
